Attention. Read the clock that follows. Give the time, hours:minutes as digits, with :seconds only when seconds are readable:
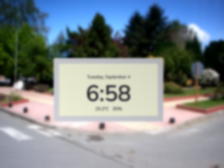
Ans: 6:58
